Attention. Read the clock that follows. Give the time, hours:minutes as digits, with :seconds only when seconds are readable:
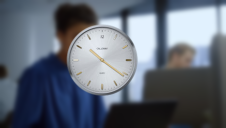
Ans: 10:21
